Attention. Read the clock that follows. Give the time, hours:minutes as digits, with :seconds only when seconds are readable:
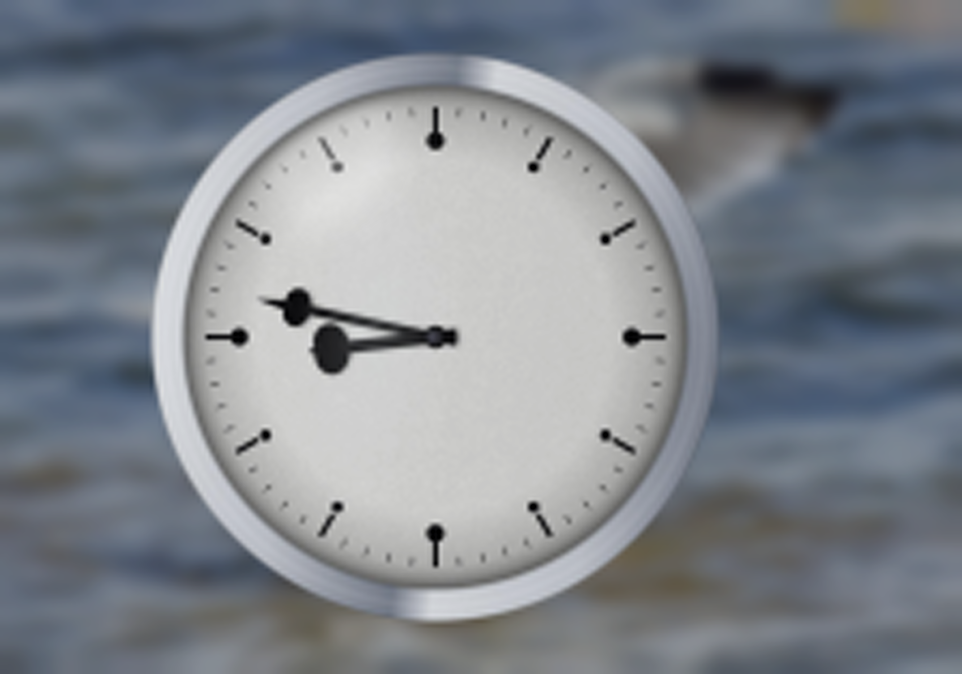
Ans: 8:47
